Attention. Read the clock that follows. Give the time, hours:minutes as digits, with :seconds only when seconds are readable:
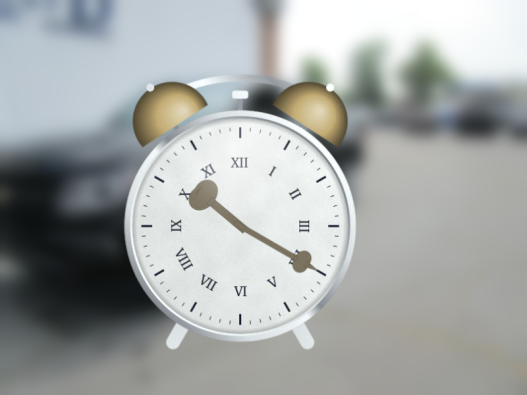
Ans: 10:20
